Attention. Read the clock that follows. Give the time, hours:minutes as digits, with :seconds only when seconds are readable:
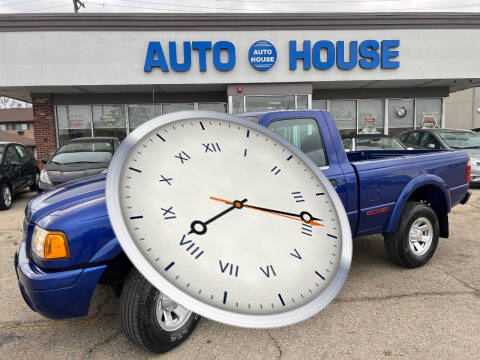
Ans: 8:18:19
